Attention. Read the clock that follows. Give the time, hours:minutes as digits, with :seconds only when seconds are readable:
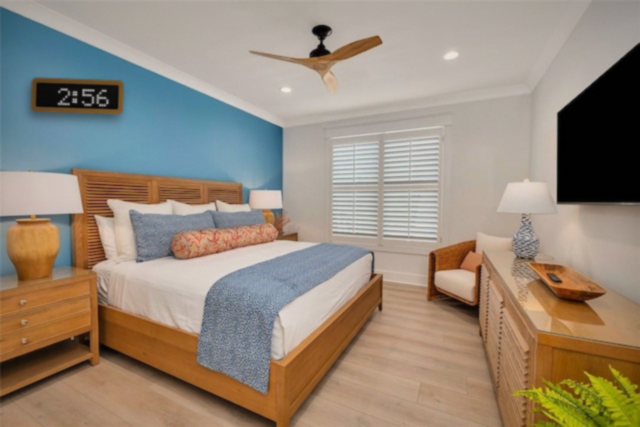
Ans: 2:56
